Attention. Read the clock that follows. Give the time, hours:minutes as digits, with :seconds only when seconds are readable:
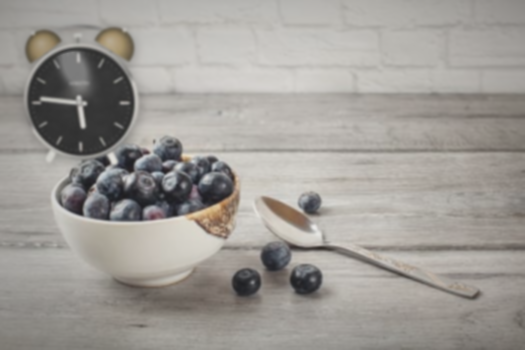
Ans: 5:46
